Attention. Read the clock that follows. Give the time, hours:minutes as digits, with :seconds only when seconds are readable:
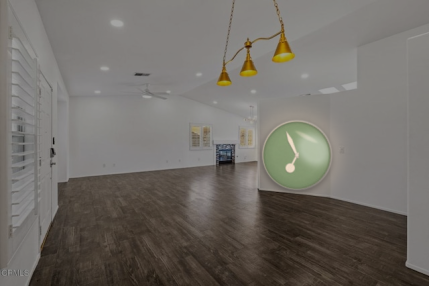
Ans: 6:56
